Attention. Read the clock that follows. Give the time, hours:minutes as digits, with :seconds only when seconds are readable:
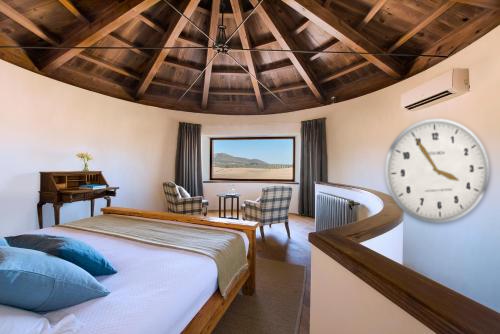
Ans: 3:55
